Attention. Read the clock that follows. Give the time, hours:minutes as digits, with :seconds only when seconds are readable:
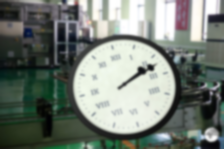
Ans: 2:12
